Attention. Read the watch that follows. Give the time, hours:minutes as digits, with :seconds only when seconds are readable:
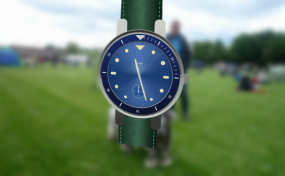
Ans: 11:27
